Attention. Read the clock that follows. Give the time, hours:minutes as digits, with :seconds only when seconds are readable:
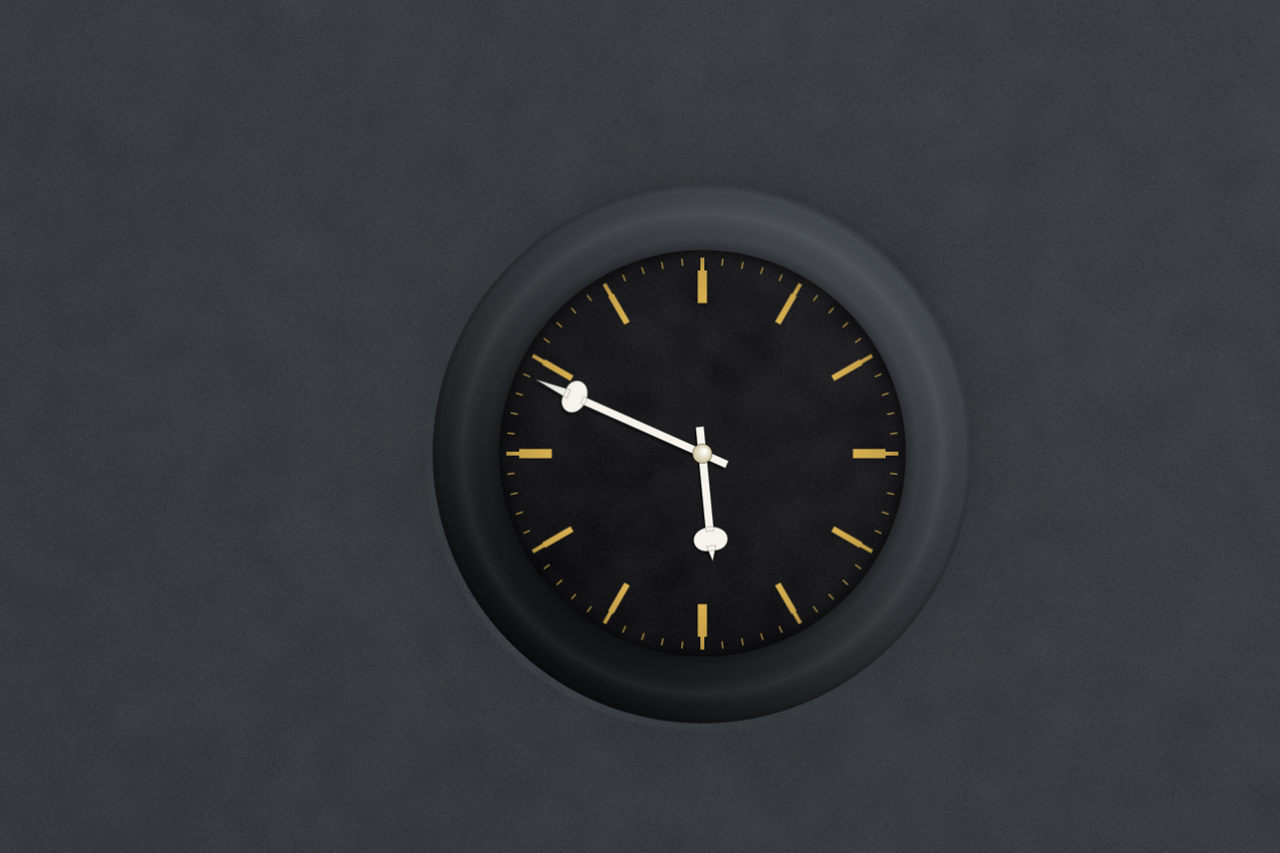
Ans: 5:49
